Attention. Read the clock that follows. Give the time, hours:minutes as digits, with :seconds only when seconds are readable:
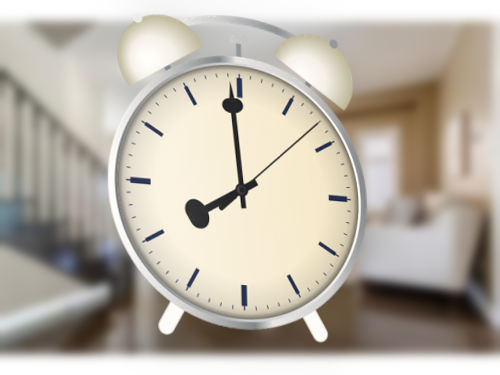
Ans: 7:59:08
